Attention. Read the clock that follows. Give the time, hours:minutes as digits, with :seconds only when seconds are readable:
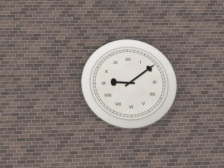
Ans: 9:09
